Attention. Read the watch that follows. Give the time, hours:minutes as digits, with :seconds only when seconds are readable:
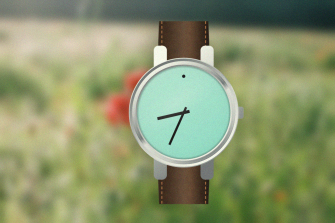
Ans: 8:34
